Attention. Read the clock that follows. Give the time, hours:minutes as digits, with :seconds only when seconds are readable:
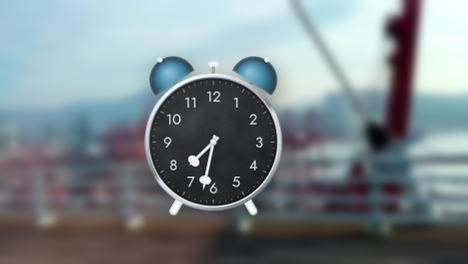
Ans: 7:32
